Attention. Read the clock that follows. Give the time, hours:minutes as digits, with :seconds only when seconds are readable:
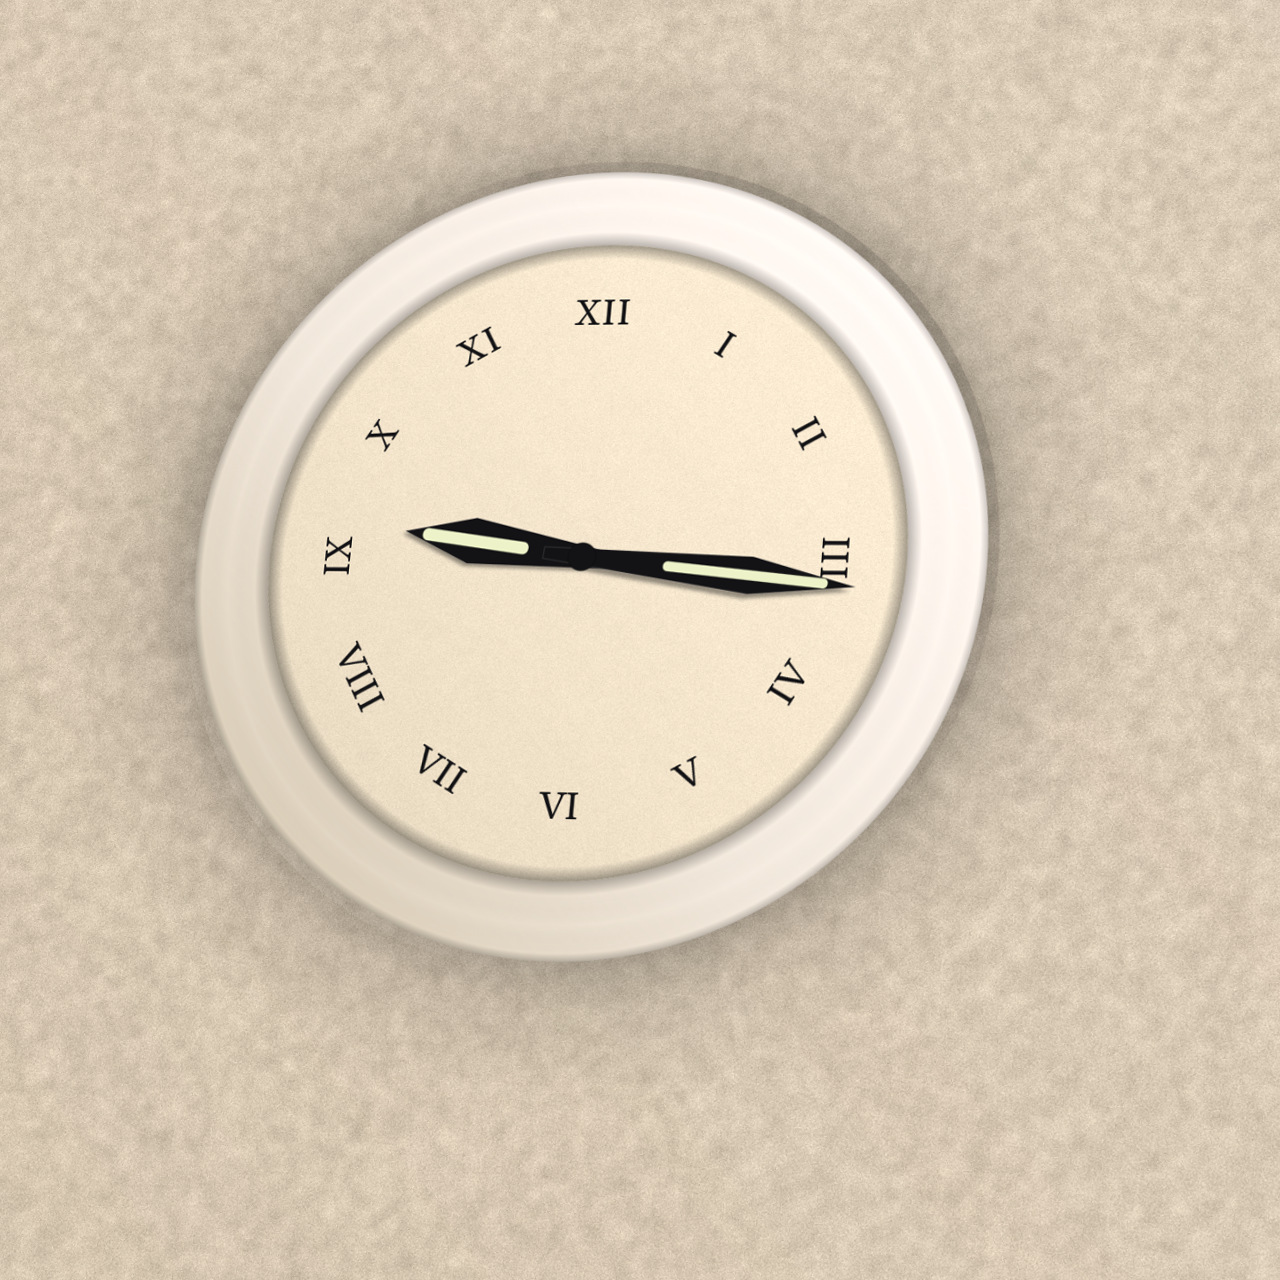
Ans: 9:16
